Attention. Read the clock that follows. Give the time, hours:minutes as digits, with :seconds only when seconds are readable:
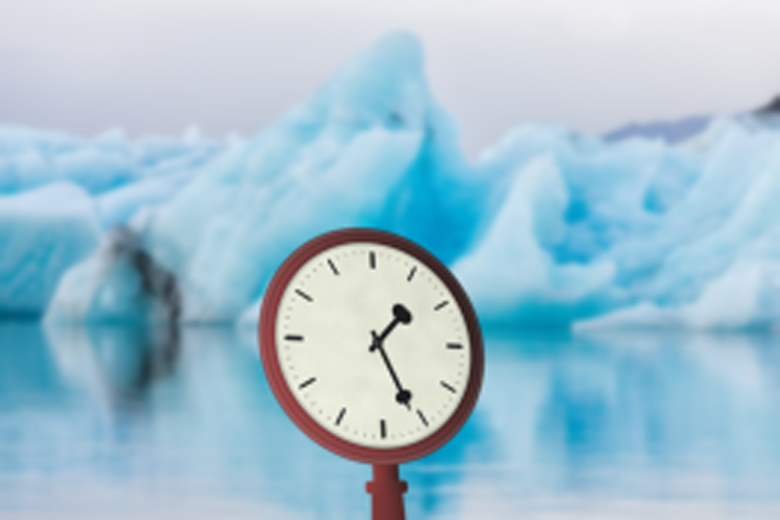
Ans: 1:26
